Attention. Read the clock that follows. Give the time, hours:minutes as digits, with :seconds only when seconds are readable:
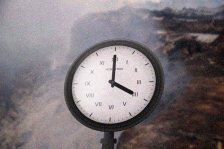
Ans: 4:00
